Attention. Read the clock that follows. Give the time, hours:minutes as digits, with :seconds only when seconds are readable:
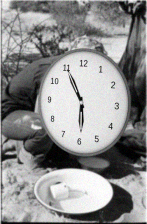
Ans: 5:55
